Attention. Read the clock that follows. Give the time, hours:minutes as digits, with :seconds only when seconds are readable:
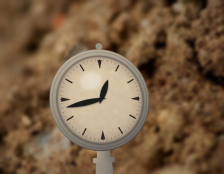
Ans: 12:43
